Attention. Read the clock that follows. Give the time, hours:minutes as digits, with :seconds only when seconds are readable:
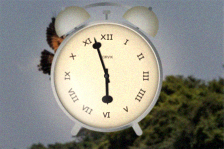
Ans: 5:57
